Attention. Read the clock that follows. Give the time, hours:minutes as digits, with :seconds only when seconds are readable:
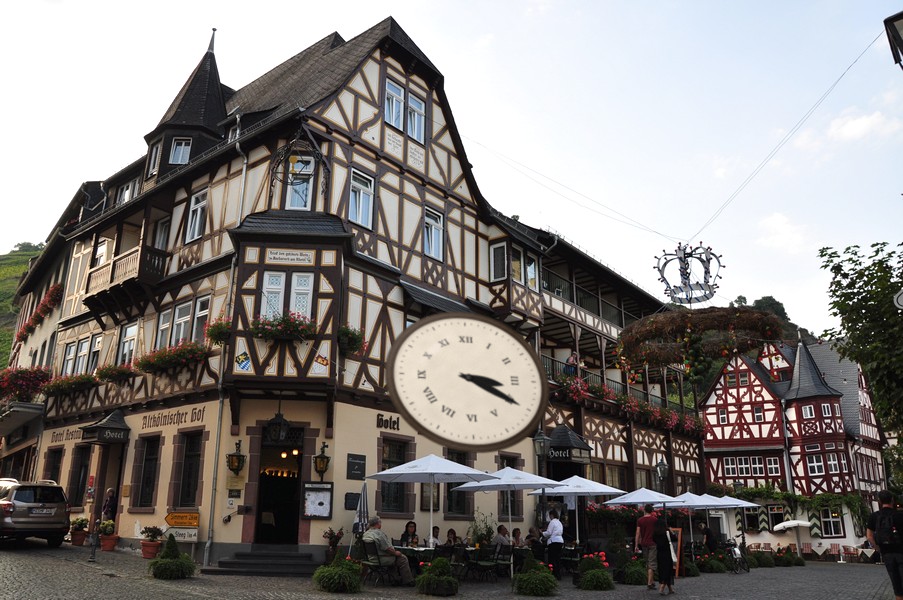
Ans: 3:20
